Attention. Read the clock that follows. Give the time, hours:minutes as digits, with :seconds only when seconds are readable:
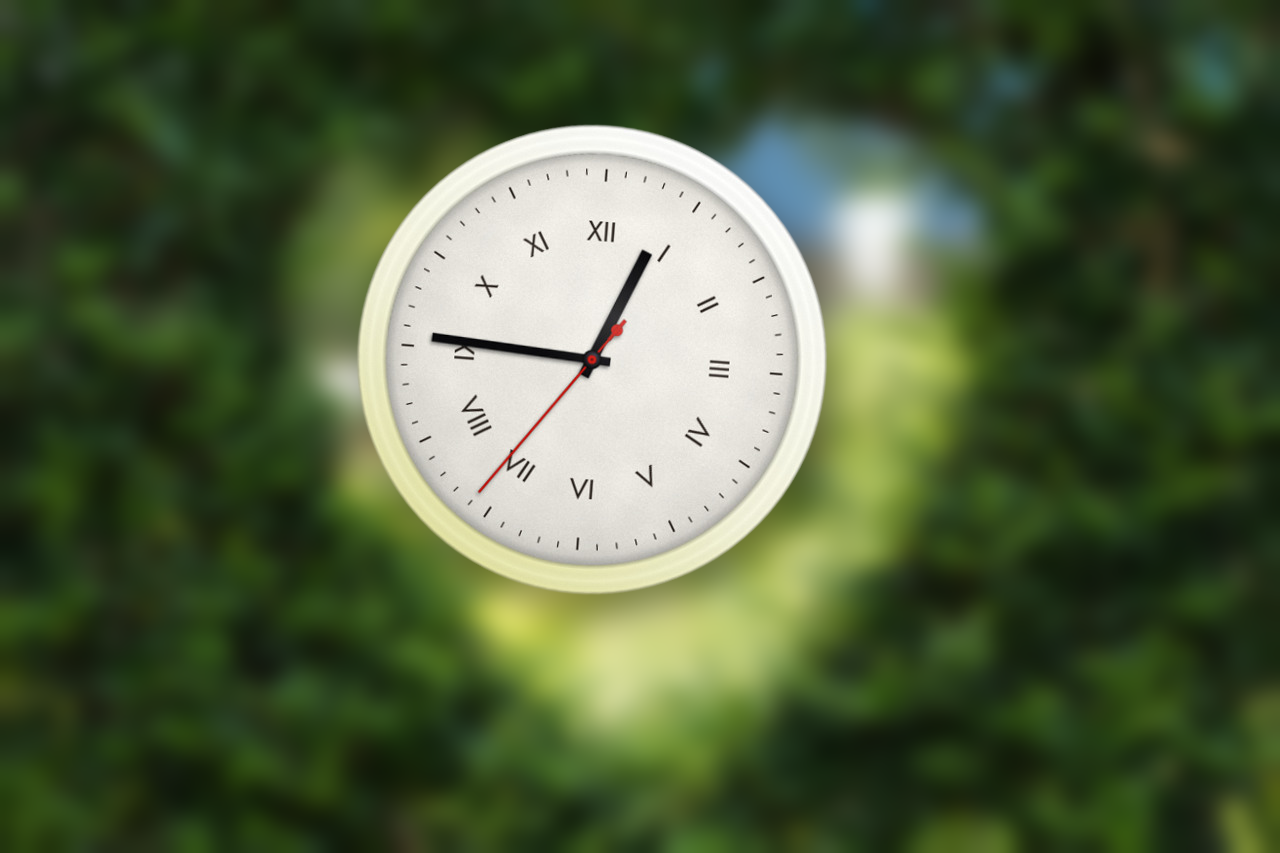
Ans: 12:45:36
